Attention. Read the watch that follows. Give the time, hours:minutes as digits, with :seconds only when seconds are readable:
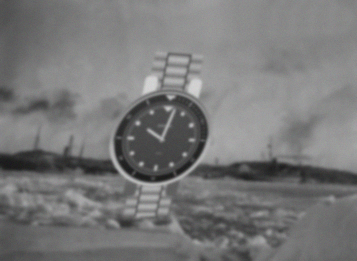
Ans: 10:02
